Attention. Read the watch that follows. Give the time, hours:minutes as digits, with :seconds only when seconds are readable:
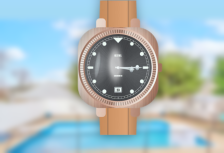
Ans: 3:15
